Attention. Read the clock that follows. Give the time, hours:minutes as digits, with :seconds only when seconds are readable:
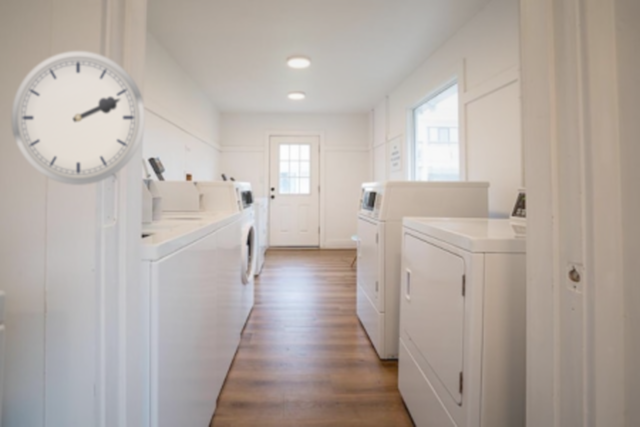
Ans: 2:11
